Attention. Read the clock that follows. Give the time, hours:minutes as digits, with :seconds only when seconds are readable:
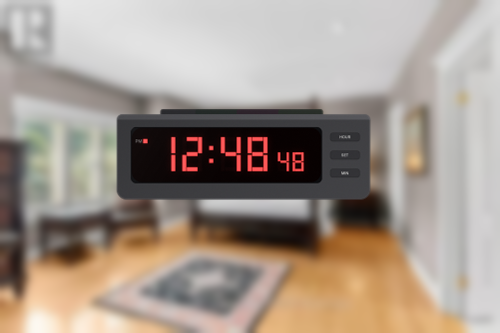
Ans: 12:48:48
